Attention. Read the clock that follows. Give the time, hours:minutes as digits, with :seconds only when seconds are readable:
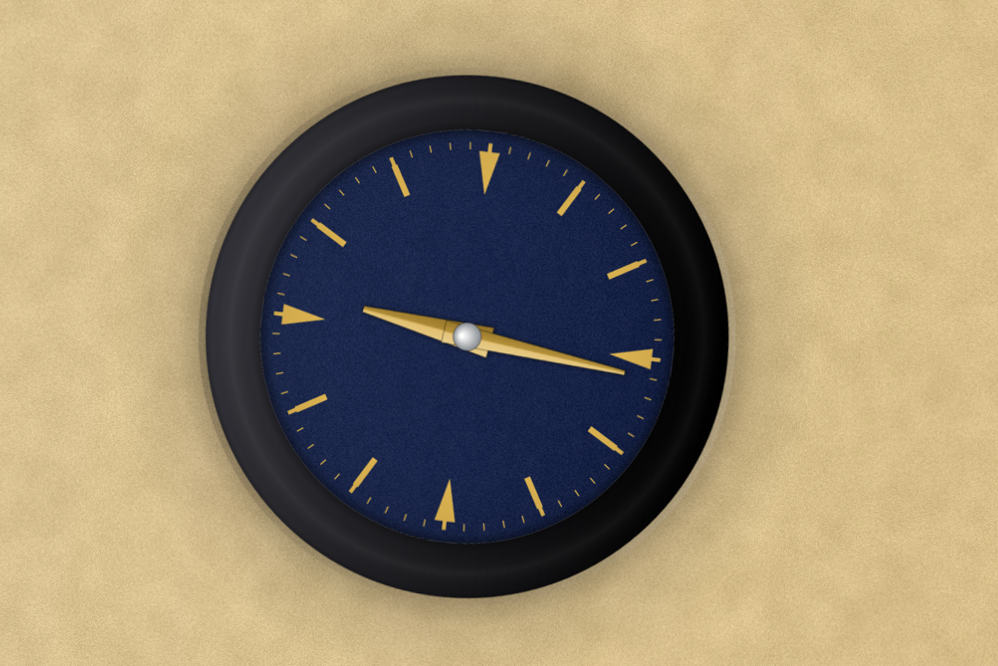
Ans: 9:16
